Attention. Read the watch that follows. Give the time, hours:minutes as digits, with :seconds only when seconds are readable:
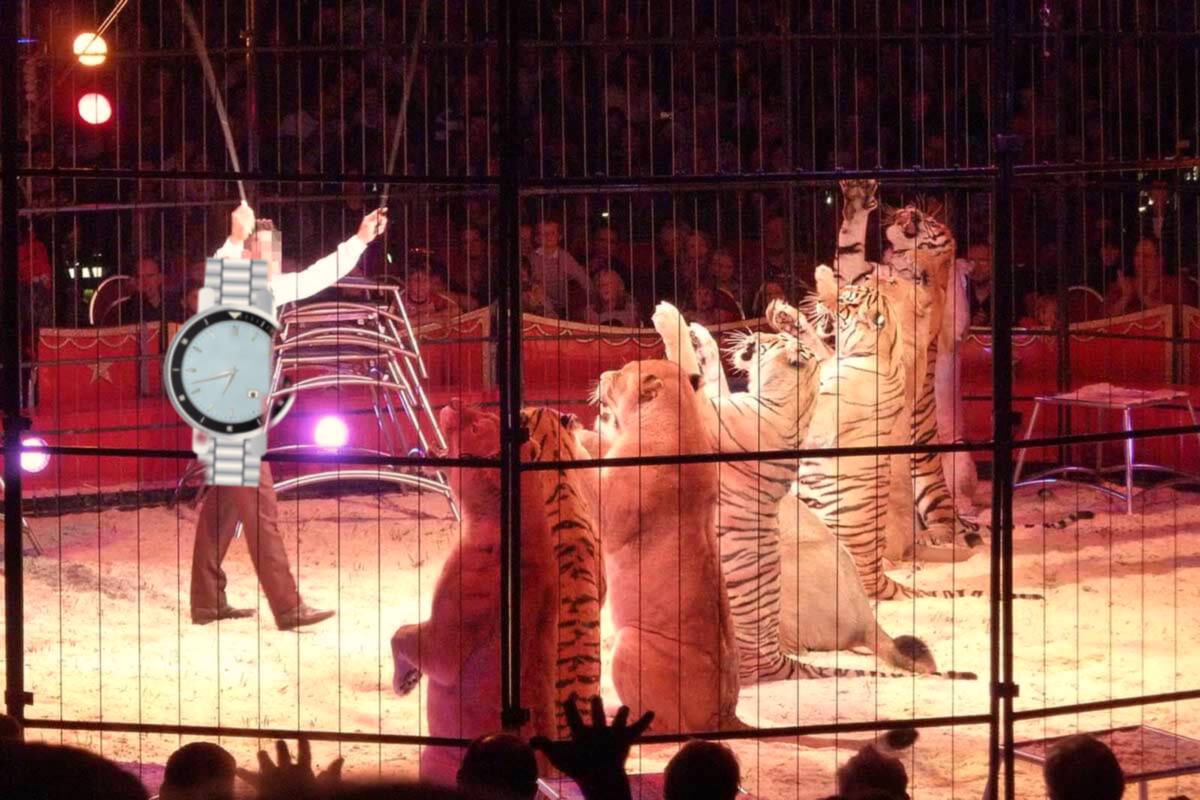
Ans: 6:42
